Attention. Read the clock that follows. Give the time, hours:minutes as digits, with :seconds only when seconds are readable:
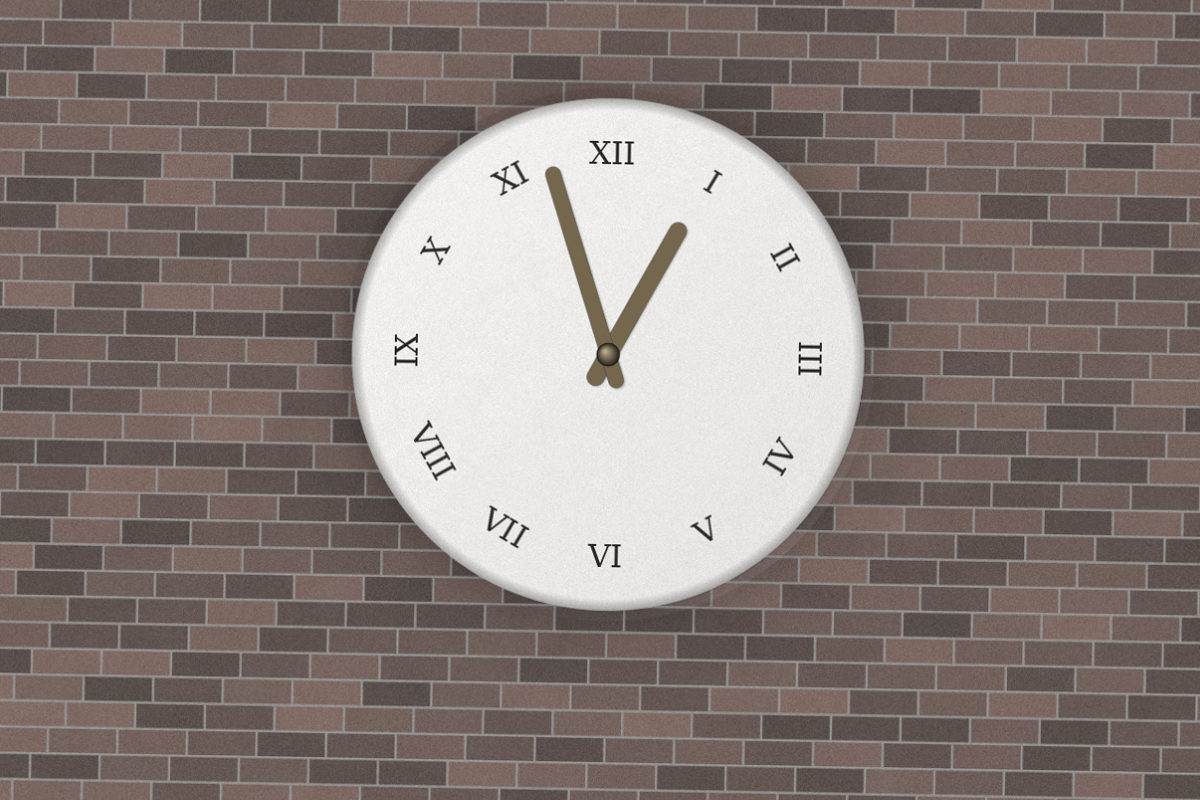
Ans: 12:57
